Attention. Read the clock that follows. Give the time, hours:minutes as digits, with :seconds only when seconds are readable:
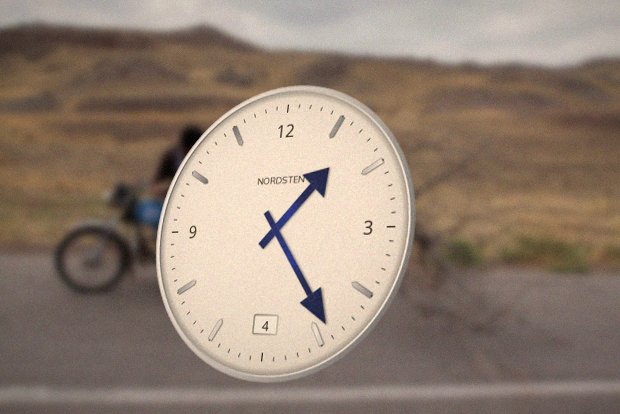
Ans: 1:24
